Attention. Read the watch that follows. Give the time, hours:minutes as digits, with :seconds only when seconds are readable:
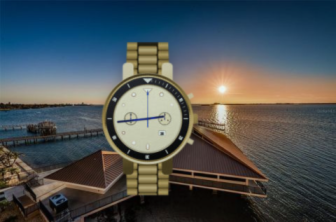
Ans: 2:44
